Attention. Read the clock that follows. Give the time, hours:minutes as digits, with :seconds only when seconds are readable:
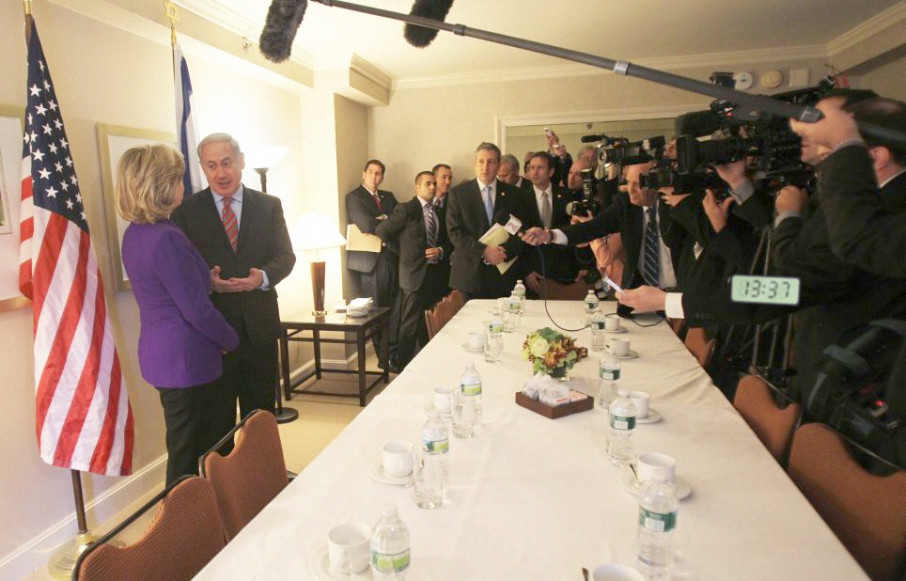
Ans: 13:37
